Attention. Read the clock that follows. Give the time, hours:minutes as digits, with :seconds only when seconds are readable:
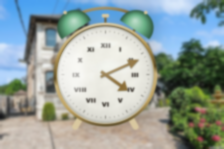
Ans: 4:11
